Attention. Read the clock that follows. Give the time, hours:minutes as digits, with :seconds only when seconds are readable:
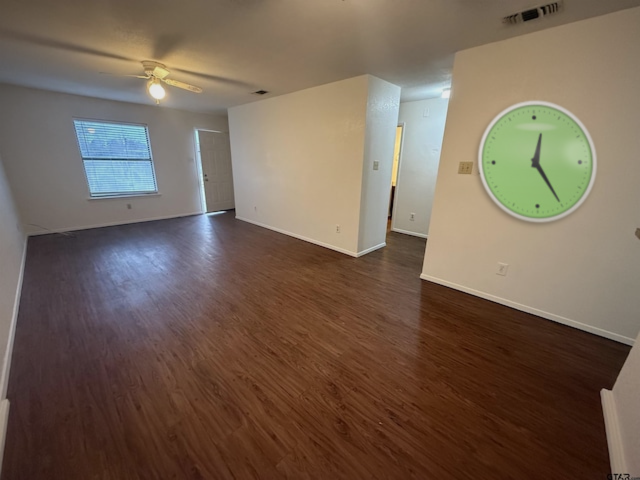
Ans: 12:25
